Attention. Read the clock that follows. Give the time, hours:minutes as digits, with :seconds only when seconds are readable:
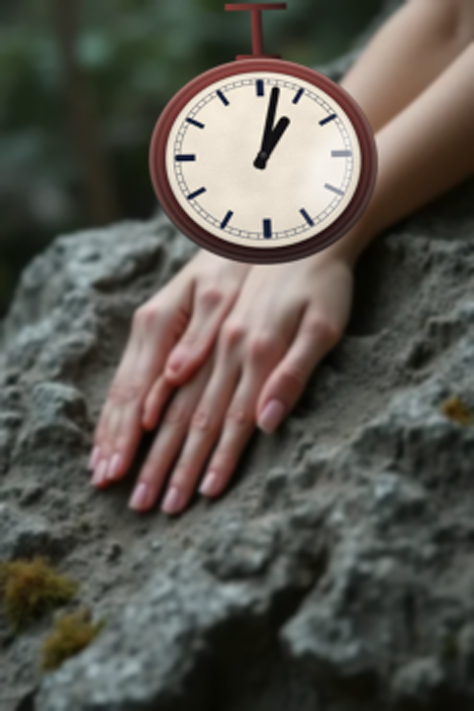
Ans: 1:02
